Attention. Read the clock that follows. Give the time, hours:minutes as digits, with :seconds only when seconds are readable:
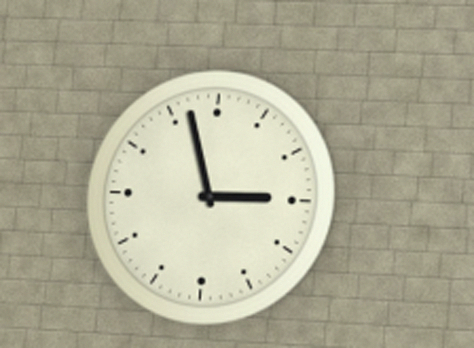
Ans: 2:57
